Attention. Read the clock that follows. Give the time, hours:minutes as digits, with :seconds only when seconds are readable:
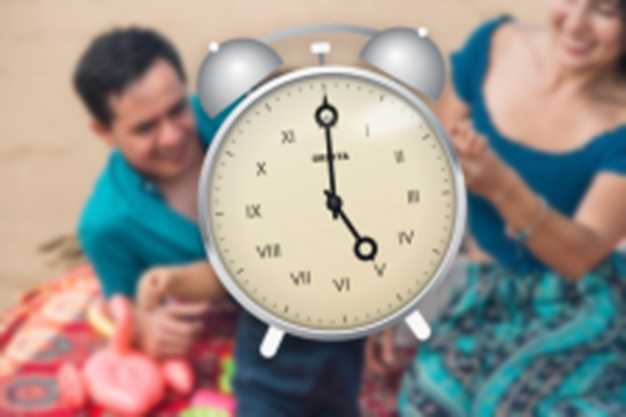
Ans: 5:00
